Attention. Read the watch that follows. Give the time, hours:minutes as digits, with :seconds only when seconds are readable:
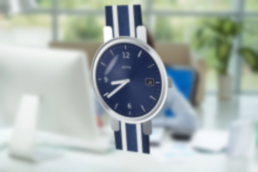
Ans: 8:39
